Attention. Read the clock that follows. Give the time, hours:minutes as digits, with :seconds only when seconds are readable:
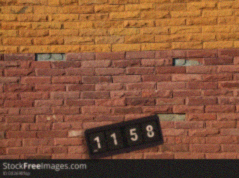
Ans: 11:58
